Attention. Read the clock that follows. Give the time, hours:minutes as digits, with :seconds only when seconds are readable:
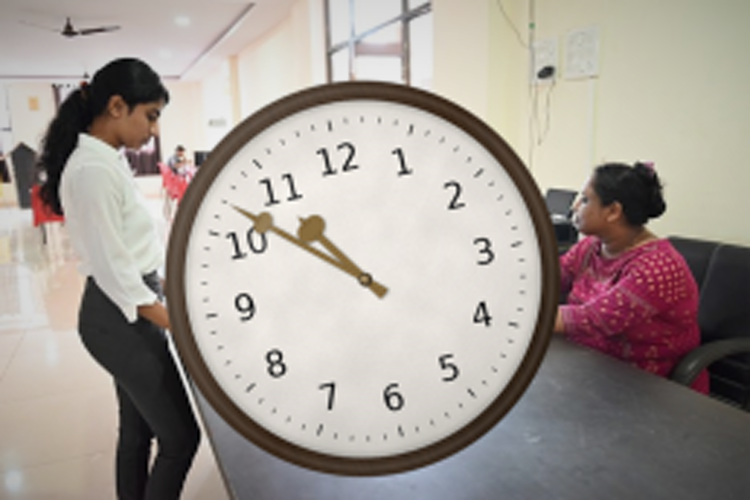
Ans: 10:52
